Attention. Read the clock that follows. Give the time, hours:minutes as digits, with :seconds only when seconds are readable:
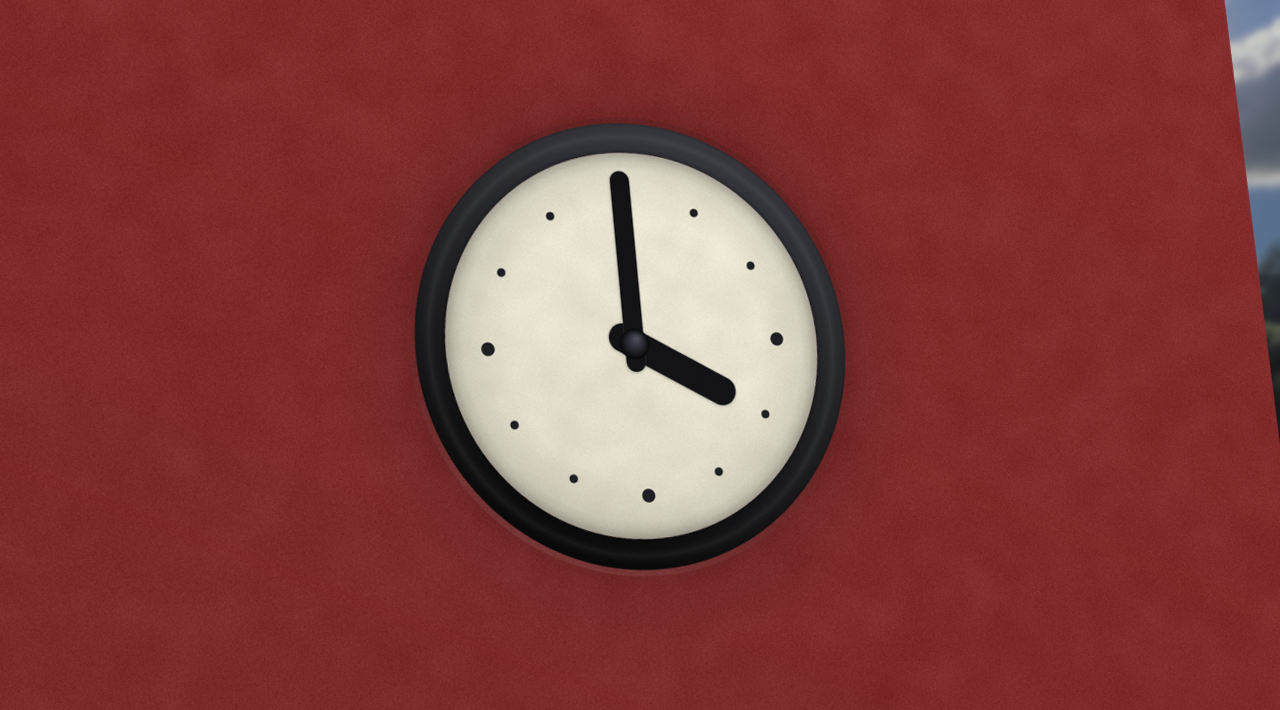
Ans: 4:00
